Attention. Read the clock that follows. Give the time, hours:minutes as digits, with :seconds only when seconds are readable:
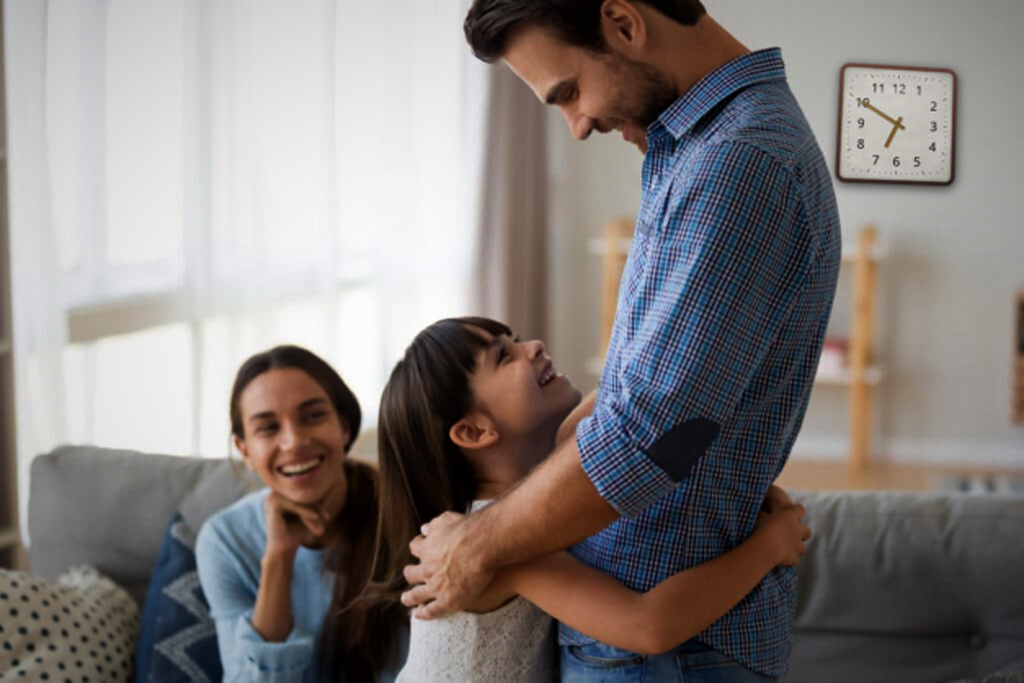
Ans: 6:50
